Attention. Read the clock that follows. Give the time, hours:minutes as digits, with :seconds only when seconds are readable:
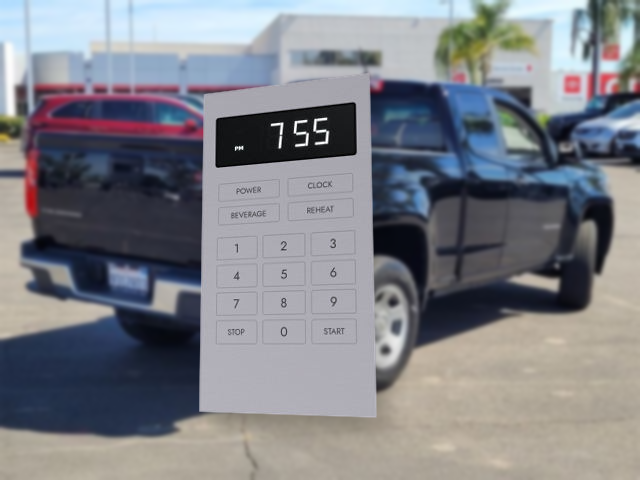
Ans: 7:55
